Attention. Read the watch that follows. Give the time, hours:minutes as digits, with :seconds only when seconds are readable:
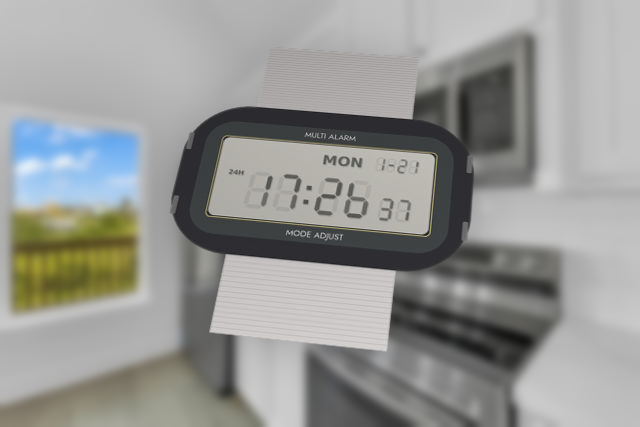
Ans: 17:26:37
